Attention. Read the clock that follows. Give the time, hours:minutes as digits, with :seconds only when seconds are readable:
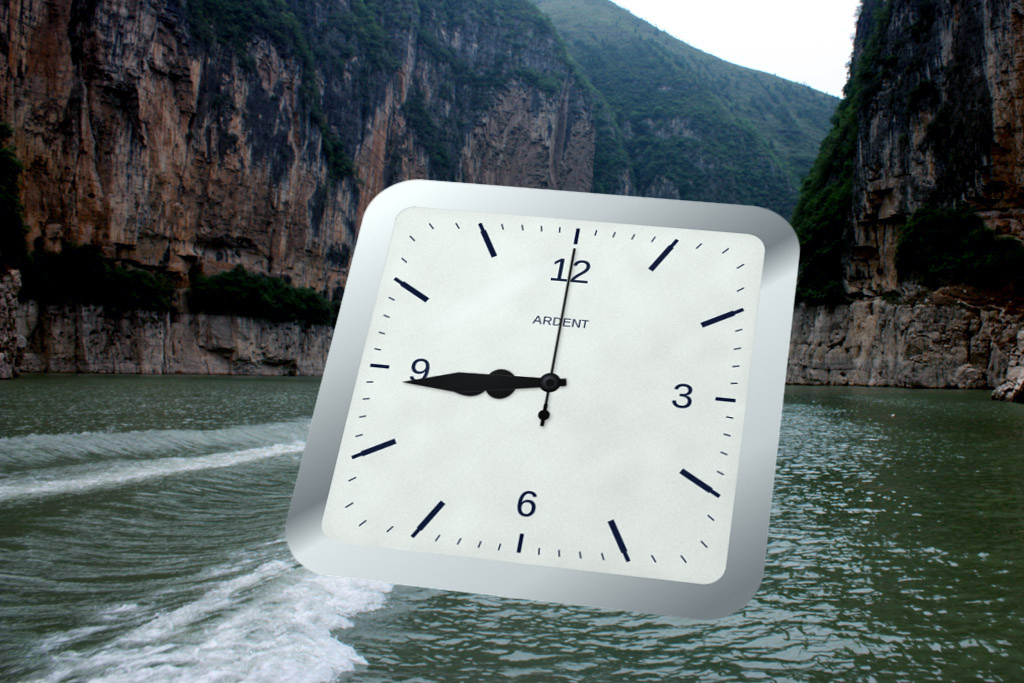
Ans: 8:44:00
